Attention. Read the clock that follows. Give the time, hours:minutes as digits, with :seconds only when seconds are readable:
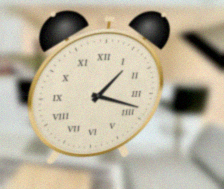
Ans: 1:18
